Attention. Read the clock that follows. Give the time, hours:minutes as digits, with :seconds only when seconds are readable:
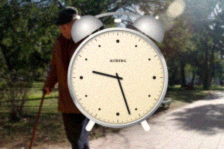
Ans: 9:27
